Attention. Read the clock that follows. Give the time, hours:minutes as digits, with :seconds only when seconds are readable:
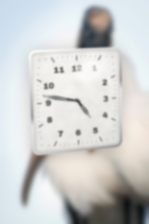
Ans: 4:47
